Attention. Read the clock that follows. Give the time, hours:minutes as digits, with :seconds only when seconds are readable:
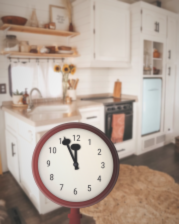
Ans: 11:56
